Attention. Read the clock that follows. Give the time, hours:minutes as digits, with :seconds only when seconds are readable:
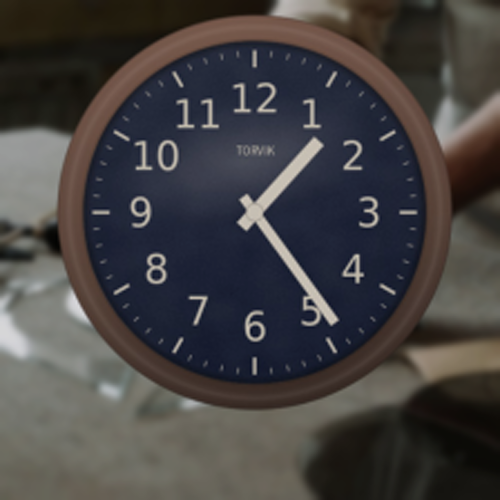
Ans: 1:24
